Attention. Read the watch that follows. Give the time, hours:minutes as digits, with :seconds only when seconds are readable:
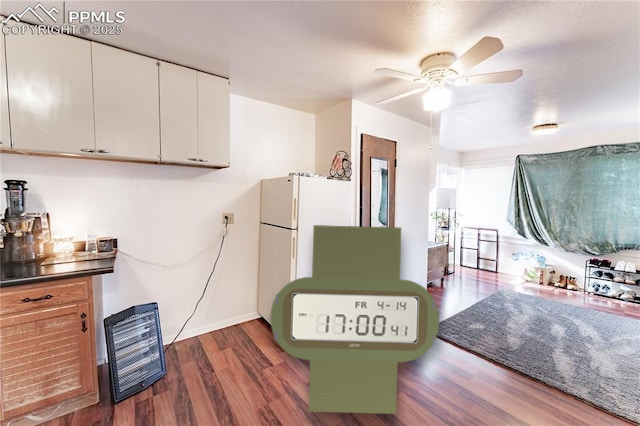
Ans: 17:00:41
